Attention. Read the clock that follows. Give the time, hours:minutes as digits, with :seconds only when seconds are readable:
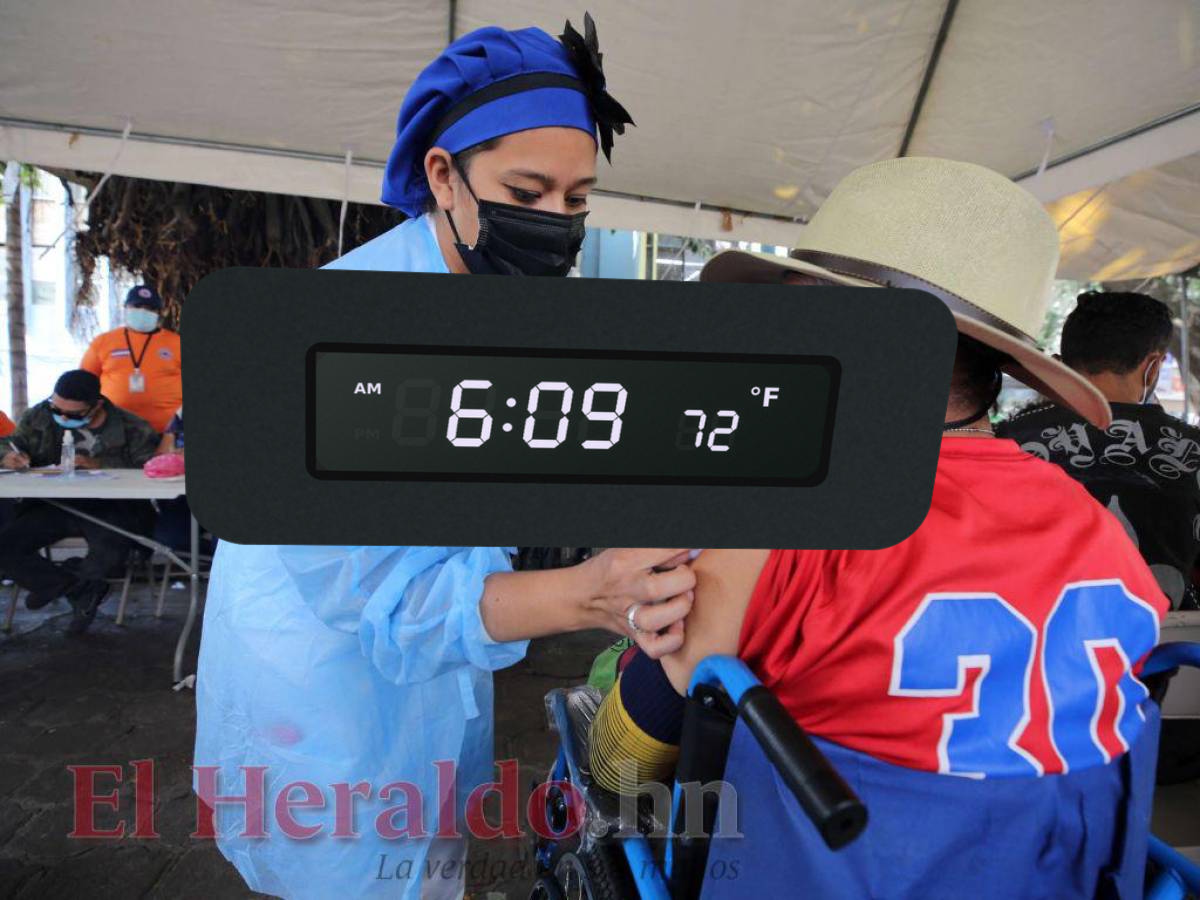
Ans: 6:09
